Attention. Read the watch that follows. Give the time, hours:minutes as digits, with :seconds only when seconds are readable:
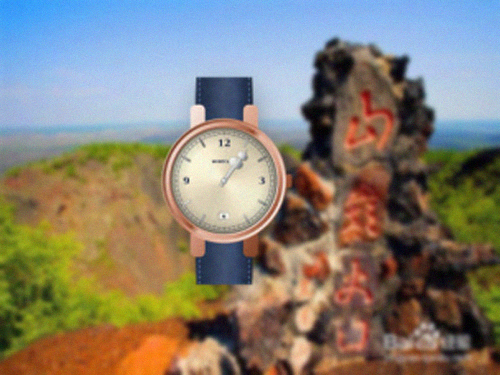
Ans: 1:06
